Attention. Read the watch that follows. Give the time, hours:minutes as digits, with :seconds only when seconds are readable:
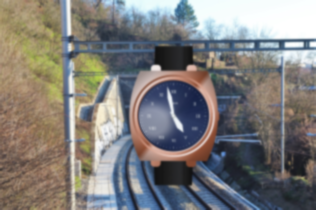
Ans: 4:58
